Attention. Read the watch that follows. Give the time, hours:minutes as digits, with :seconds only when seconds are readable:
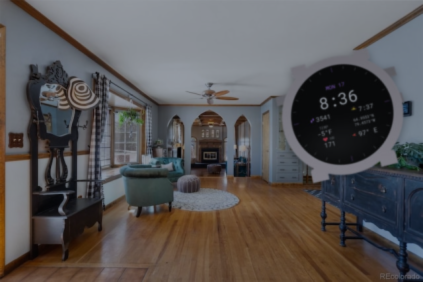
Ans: 8:36
